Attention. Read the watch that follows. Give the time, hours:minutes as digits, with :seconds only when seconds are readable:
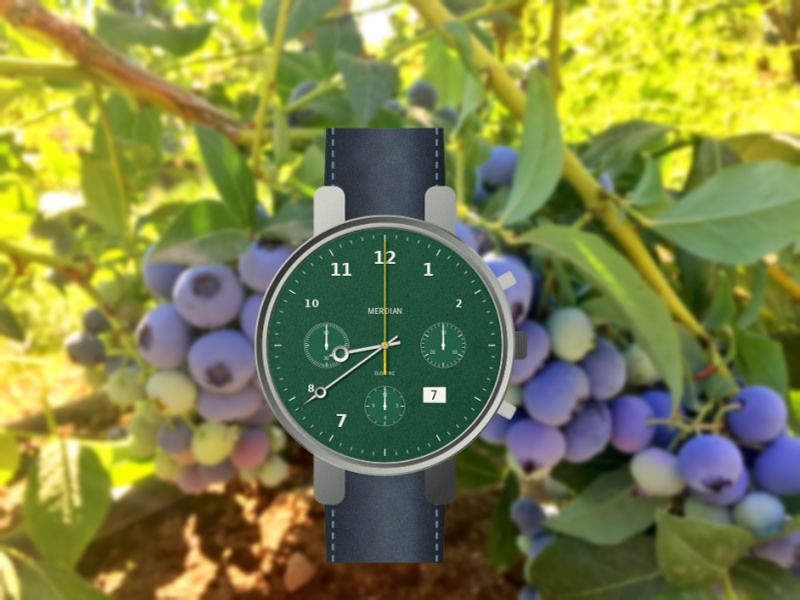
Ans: 8:39
